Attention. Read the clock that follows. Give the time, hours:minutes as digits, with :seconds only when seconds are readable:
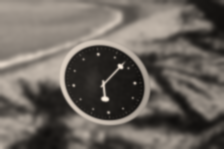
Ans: 6:08
